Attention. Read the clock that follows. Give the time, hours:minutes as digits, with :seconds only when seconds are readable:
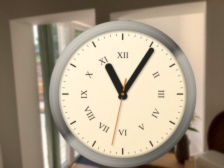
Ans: 11:05:32
